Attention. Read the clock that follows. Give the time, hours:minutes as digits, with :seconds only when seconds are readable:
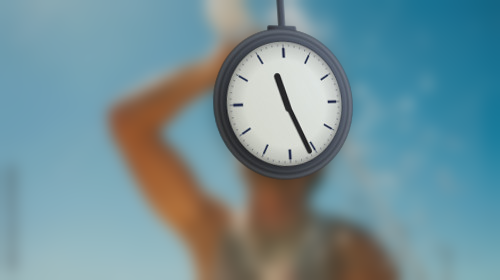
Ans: 11:26
